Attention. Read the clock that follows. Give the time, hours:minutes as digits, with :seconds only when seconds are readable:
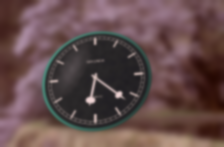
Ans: 6:22
